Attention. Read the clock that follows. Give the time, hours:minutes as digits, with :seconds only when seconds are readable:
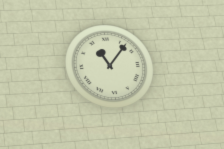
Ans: 11:07
